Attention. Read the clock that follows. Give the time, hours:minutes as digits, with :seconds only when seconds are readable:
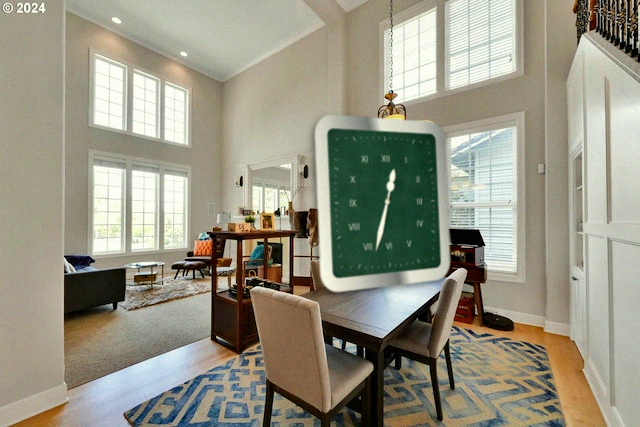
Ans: 12:33
